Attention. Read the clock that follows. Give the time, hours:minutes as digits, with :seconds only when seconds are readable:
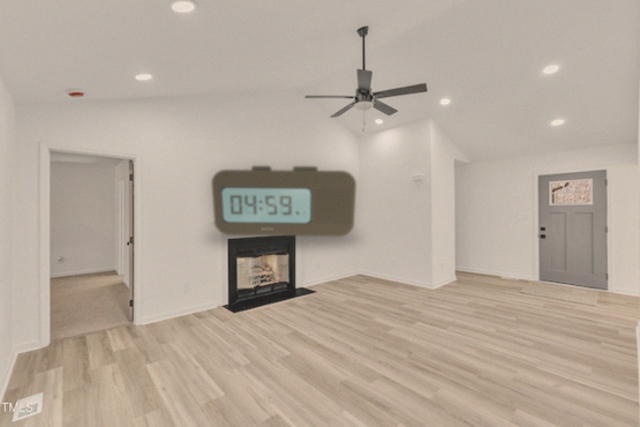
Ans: 4:59
